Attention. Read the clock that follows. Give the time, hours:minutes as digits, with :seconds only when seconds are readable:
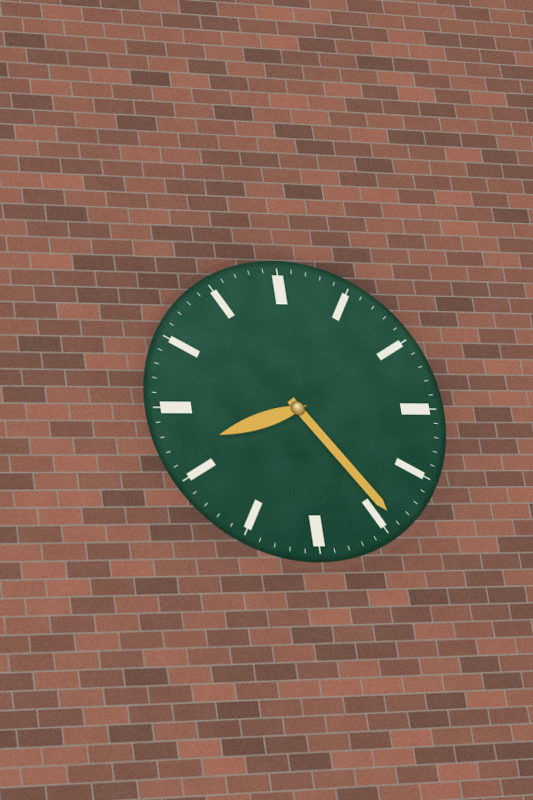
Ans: 8:24
